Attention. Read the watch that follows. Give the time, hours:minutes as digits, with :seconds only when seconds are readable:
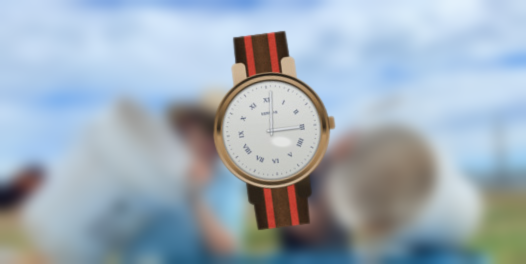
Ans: 3:01
